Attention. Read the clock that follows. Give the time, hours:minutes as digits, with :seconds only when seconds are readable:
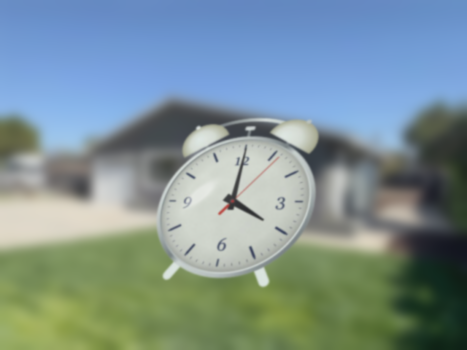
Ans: 4:00:06
